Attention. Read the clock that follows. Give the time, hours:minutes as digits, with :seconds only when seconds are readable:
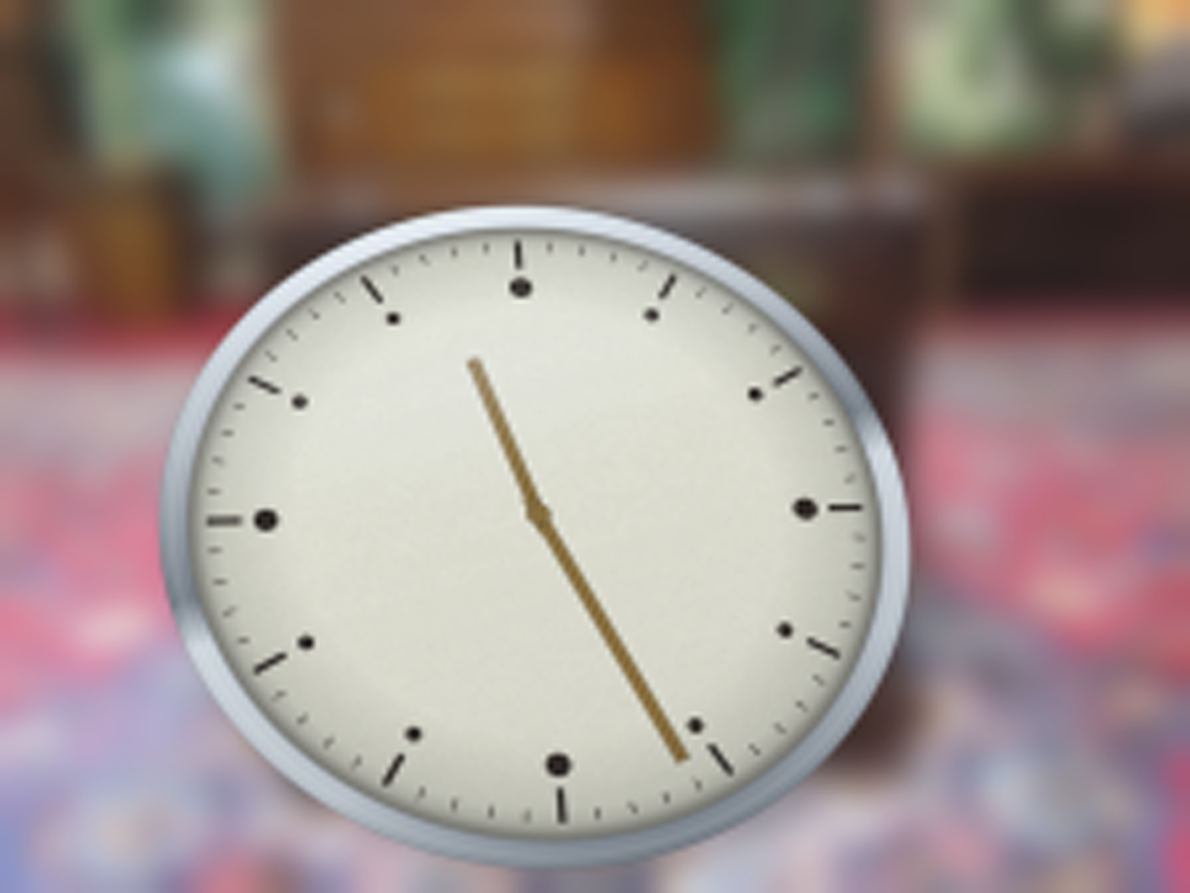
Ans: 11:26
